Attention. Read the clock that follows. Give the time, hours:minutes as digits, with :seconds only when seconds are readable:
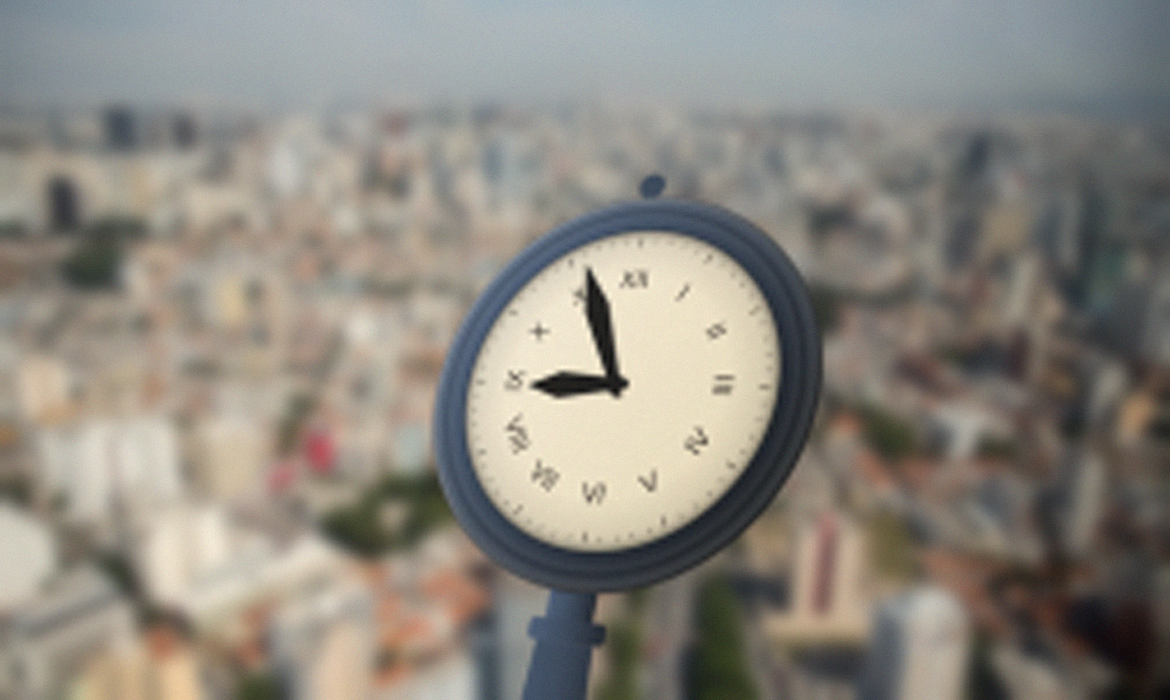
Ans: 8:56
